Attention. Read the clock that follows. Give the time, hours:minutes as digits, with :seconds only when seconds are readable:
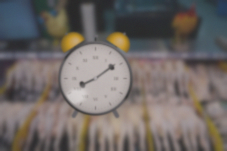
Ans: 8:09
